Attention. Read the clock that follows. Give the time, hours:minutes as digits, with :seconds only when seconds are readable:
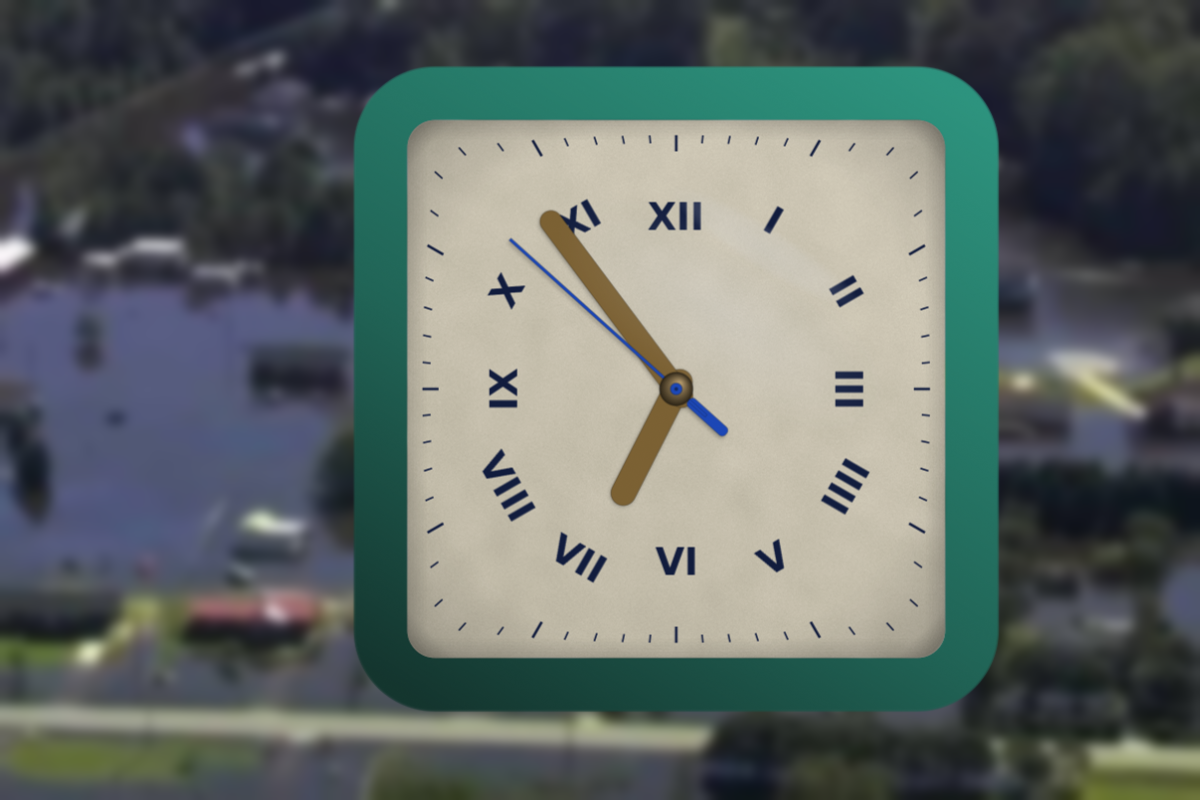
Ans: 6:53:52
